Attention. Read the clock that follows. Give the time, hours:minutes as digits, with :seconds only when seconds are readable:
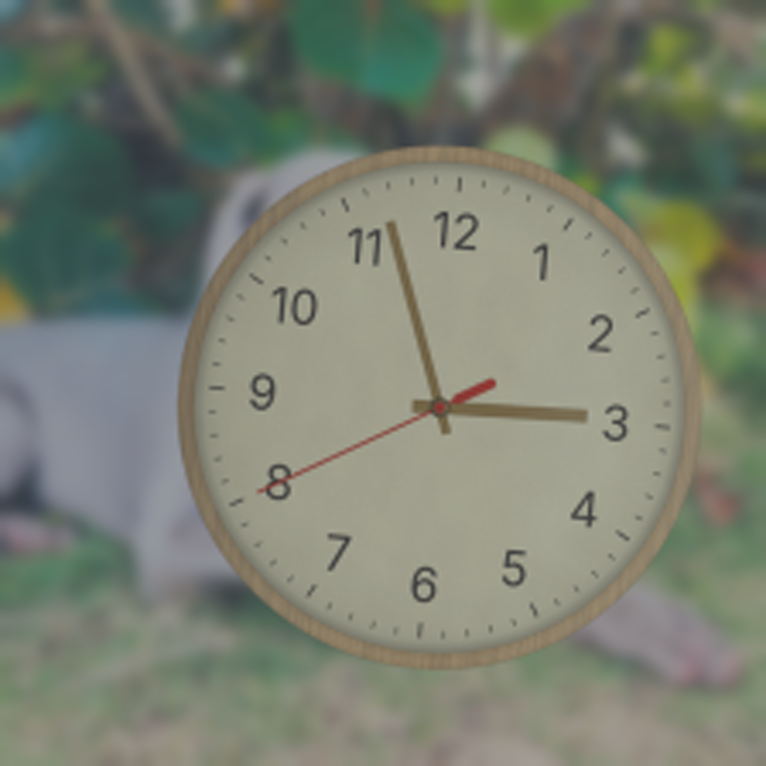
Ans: 2:56:40
